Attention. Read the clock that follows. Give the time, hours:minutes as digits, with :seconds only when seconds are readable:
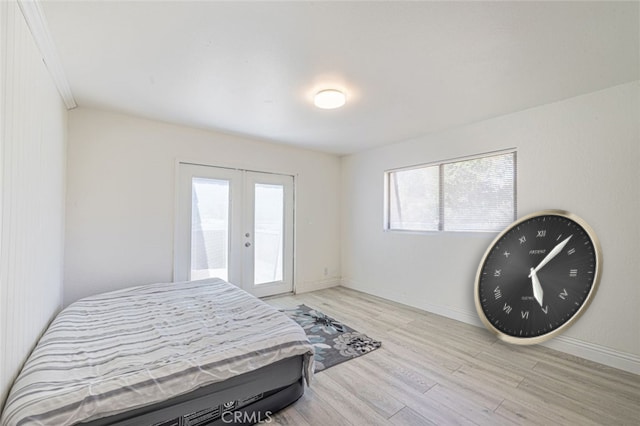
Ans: 5:07
